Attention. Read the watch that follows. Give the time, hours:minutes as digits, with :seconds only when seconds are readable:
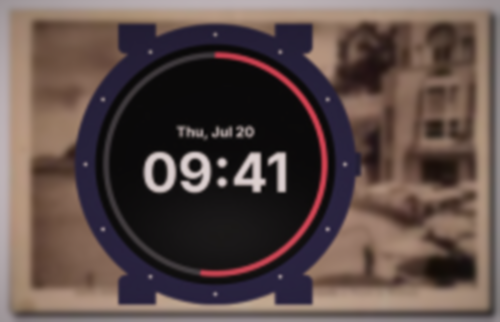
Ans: 9:41
